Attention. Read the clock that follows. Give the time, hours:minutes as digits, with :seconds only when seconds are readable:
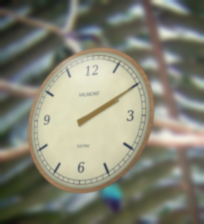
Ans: 2:10
